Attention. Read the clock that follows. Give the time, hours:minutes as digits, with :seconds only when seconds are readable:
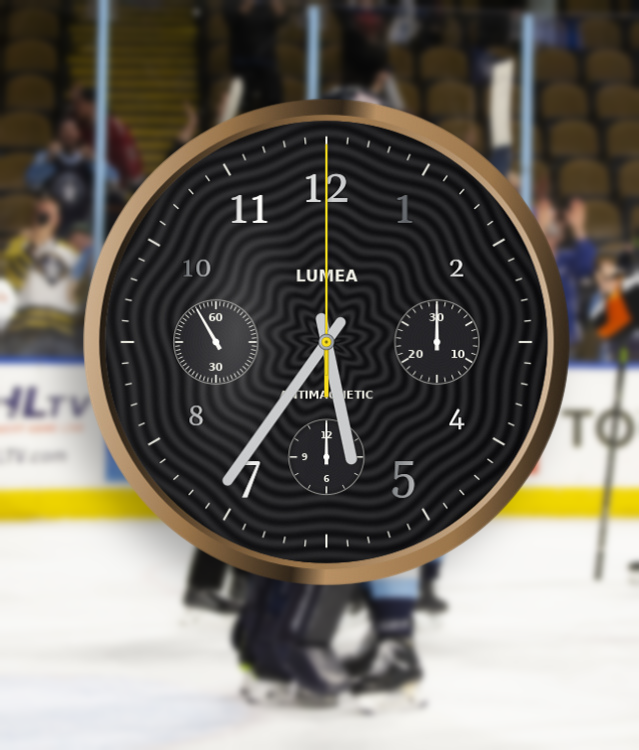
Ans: 5:35:55
